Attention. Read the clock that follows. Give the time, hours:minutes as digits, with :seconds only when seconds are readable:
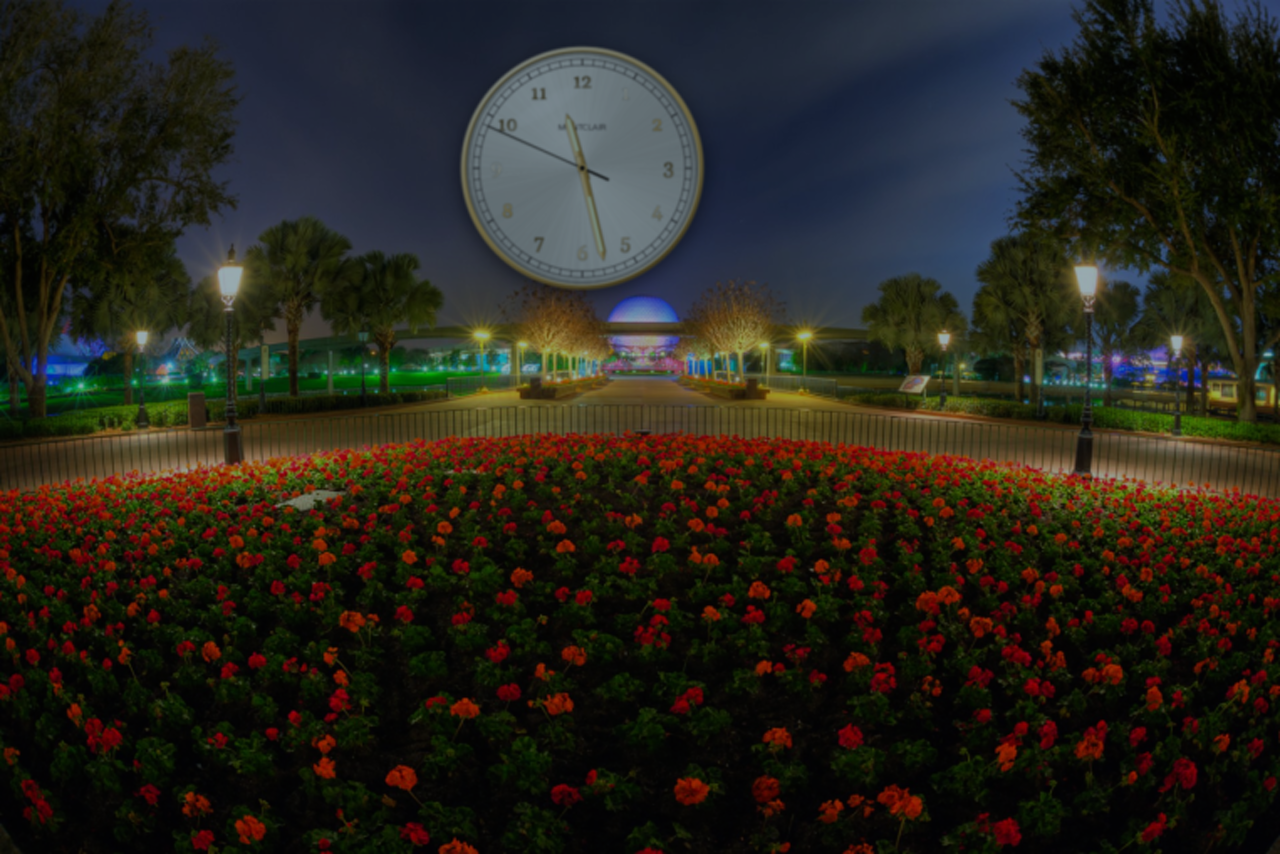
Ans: 11:27:49
